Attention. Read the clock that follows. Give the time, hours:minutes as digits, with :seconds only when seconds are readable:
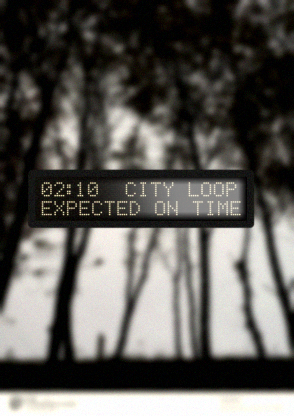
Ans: 2:10
